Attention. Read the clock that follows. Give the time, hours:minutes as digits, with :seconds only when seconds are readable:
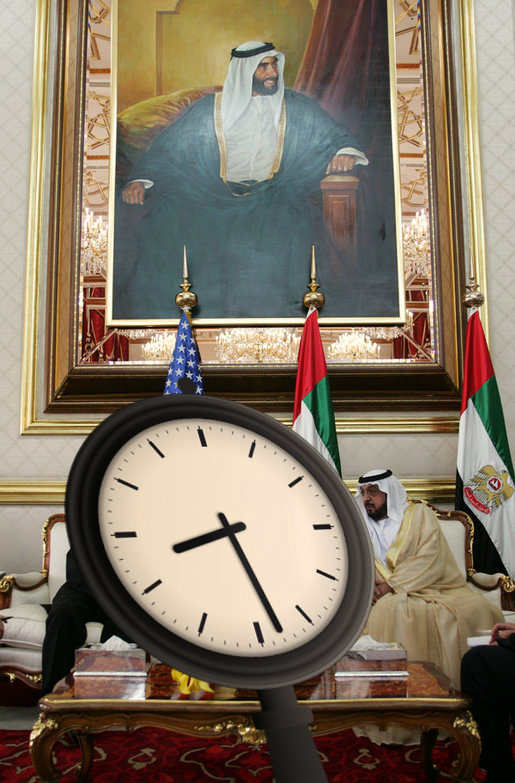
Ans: 8:28
